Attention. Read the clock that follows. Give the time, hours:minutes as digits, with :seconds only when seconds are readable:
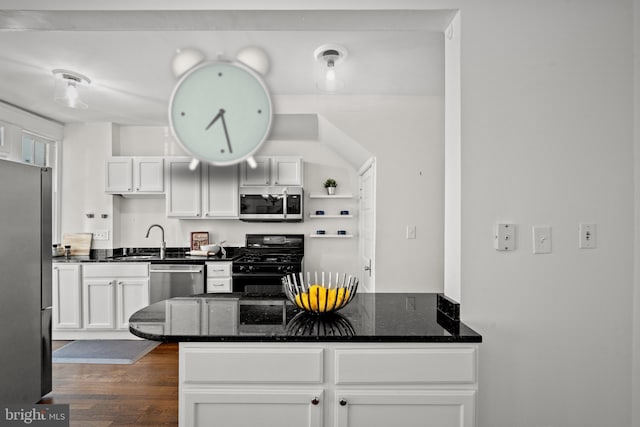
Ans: 7:28
